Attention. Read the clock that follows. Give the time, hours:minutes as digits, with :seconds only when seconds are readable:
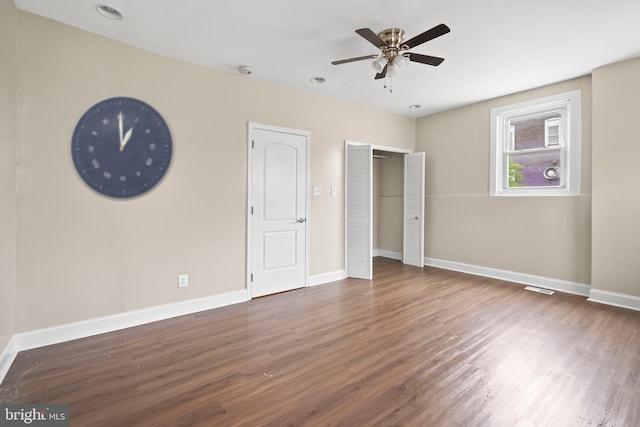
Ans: 1:00
